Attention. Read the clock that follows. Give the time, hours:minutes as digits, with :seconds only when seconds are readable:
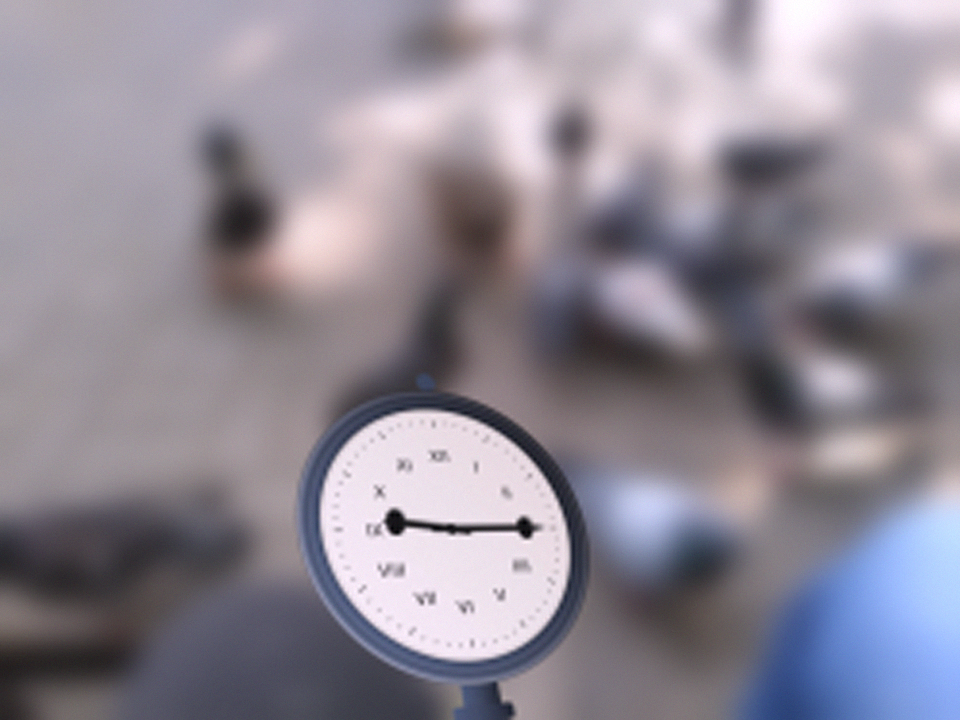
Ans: 9:15
